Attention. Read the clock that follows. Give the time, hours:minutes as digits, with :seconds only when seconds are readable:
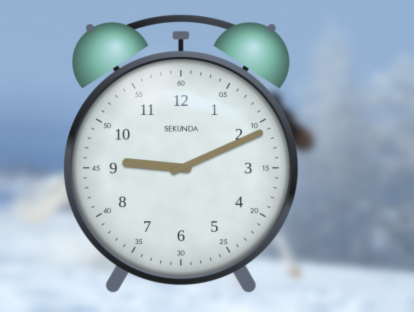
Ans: 9:11
